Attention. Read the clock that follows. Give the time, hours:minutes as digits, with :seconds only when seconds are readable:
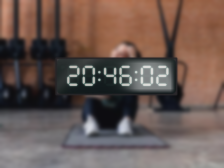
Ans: 20:46:02
